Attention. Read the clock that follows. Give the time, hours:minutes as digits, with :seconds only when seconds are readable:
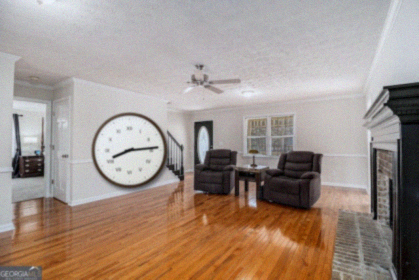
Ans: 8:14
